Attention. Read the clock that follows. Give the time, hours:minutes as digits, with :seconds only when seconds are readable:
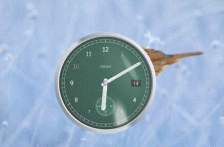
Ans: 6:10
